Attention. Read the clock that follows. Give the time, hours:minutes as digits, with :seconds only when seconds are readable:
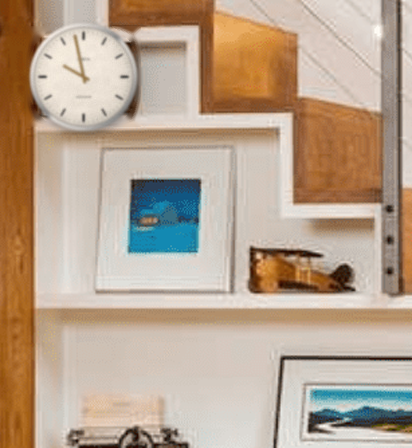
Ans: 9:58
